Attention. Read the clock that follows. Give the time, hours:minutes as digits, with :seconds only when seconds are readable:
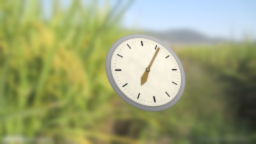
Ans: 7:06
